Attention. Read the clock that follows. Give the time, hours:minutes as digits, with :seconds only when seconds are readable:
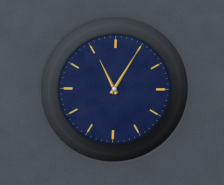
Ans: 11:05
